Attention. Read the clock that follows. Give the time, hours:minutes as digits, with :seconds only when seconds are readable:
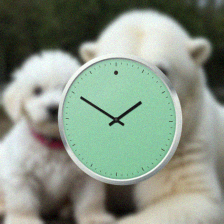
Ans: 1:50
